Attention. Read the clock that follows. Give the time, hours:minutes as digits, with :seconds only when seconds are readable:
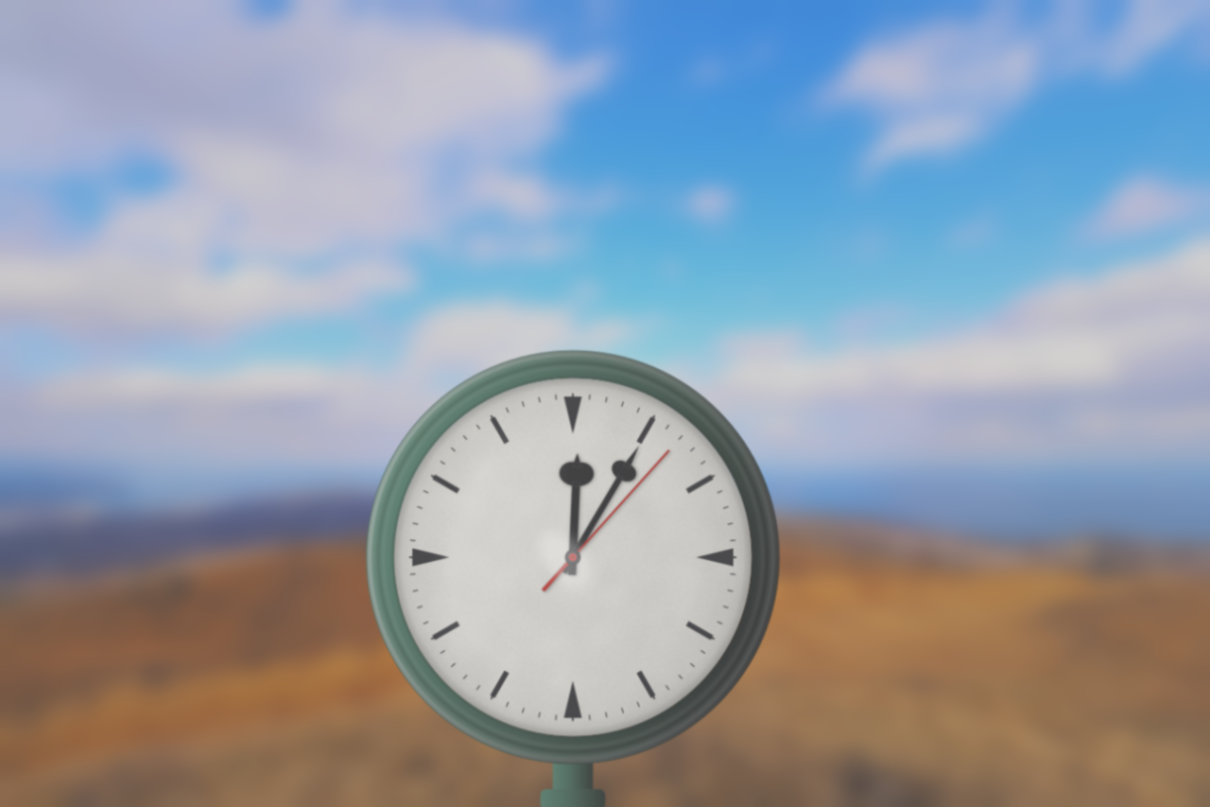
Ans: 12:05:07
